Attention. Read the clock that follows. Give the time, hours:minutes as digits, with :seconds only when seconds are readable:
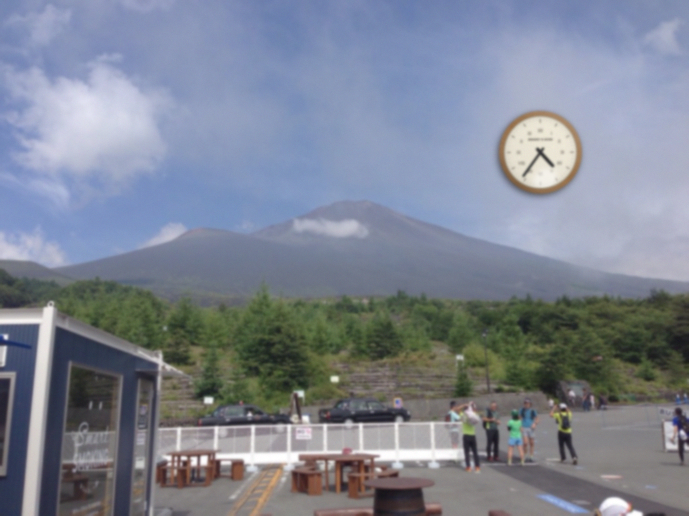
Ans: 4:36
